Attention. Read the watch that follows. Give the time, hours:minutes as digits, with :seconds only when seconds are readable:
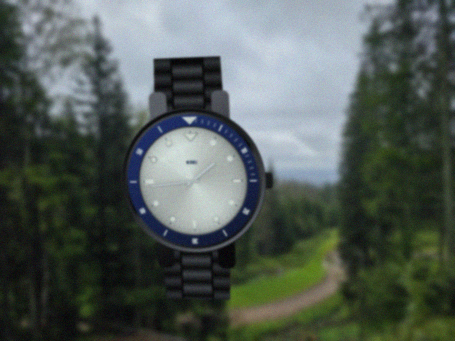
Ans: 1:44
